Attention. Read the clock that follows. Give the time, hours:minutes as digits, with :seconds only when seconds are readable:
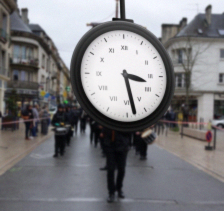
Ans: 3:28
